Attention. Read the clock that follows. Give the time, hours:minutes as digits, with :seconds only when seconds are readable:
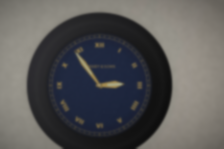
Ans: 2:54
